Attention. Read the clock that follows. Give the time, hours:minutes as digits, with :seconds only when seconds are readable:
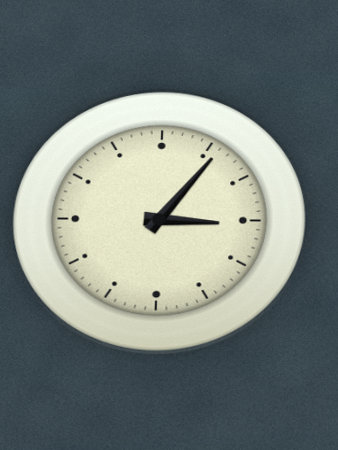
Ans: 3:06
